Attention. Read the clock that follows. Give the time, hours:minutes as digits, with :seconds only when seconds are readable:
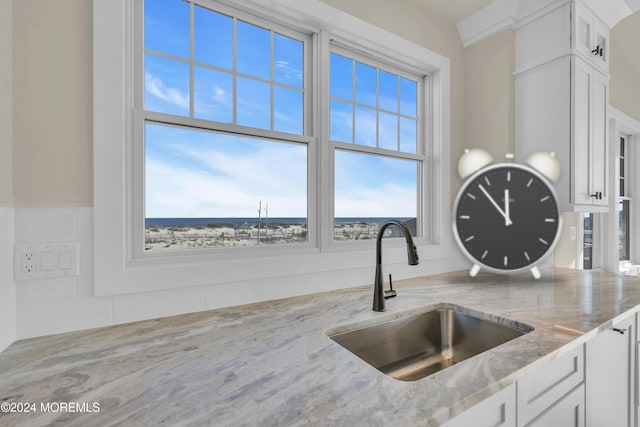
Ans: 11:53
